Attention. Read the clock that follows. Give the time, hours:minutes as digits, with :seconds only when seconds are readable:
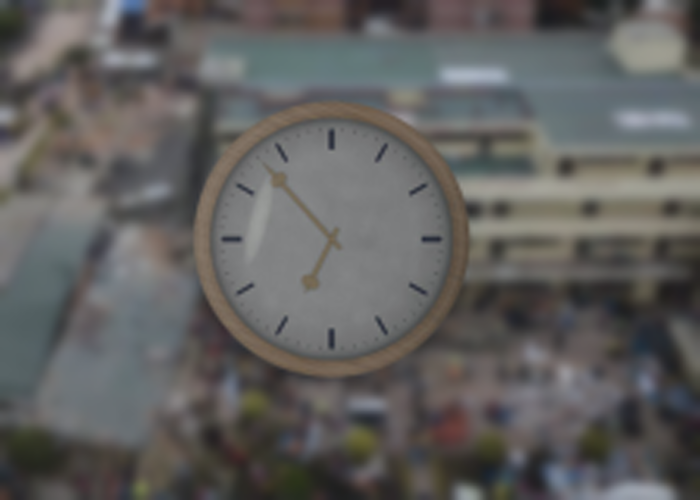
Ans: 6:53
